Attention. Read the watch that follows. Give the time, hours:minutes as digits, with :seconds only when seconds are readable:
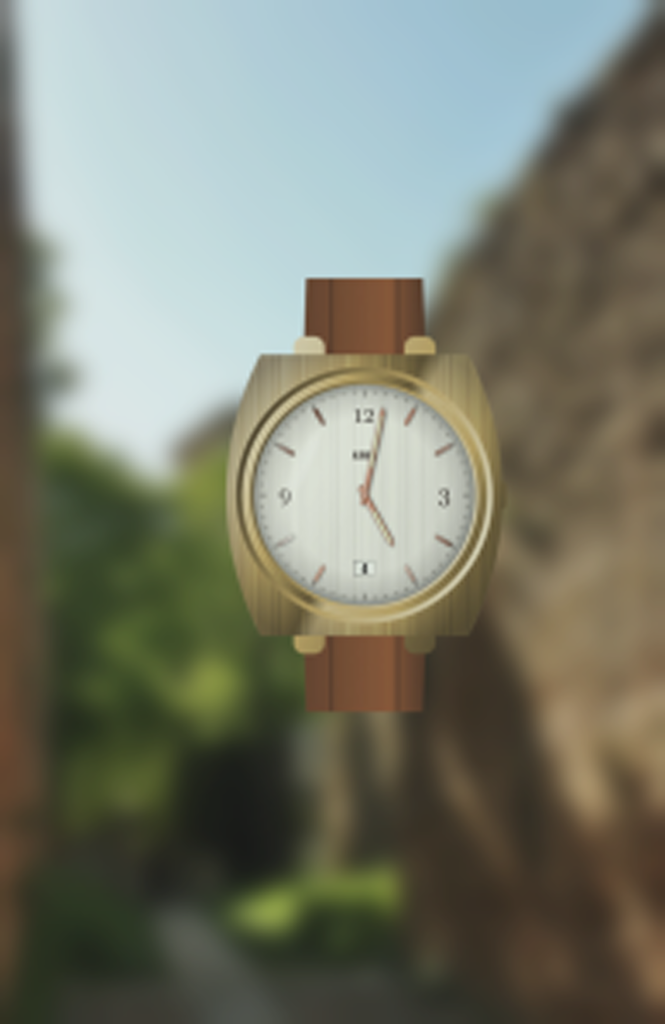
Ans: 5:02
